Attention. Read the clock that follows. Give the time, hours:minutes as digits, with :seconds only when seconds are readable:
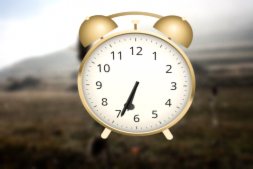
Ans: 6:34
